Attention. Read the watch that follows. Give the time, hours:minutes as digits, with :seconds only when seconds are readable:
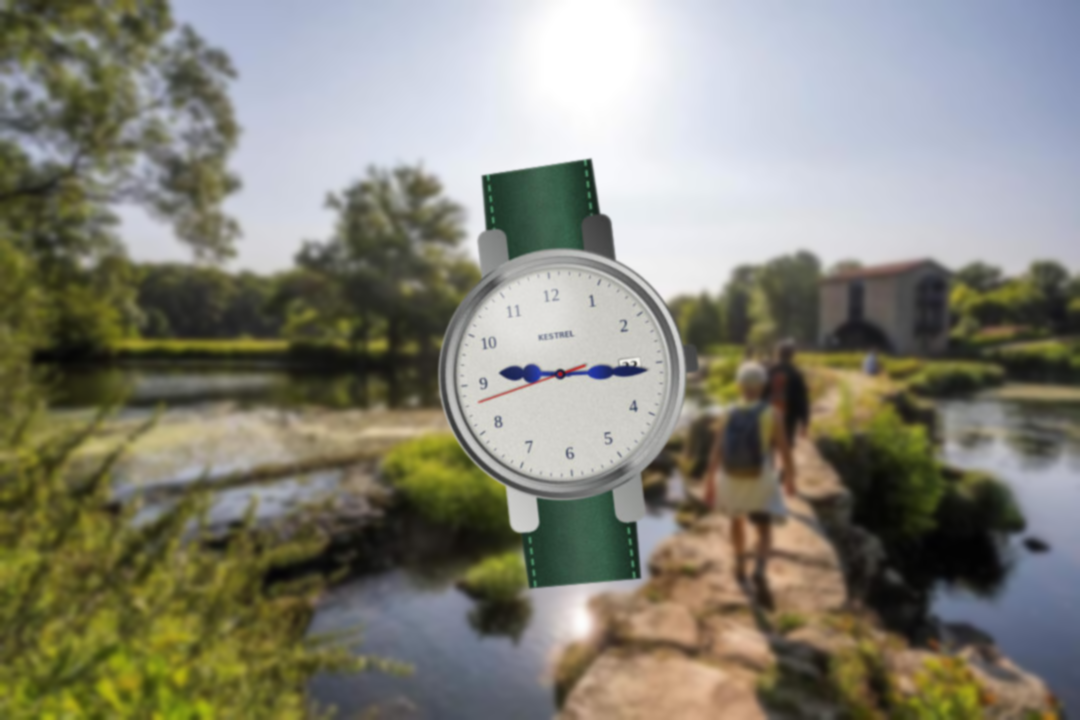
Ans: 9:15:43
